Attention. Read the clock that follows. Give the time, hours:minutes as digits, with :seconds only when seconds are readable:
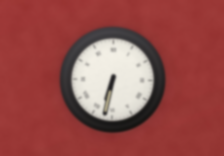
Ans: 6:32
